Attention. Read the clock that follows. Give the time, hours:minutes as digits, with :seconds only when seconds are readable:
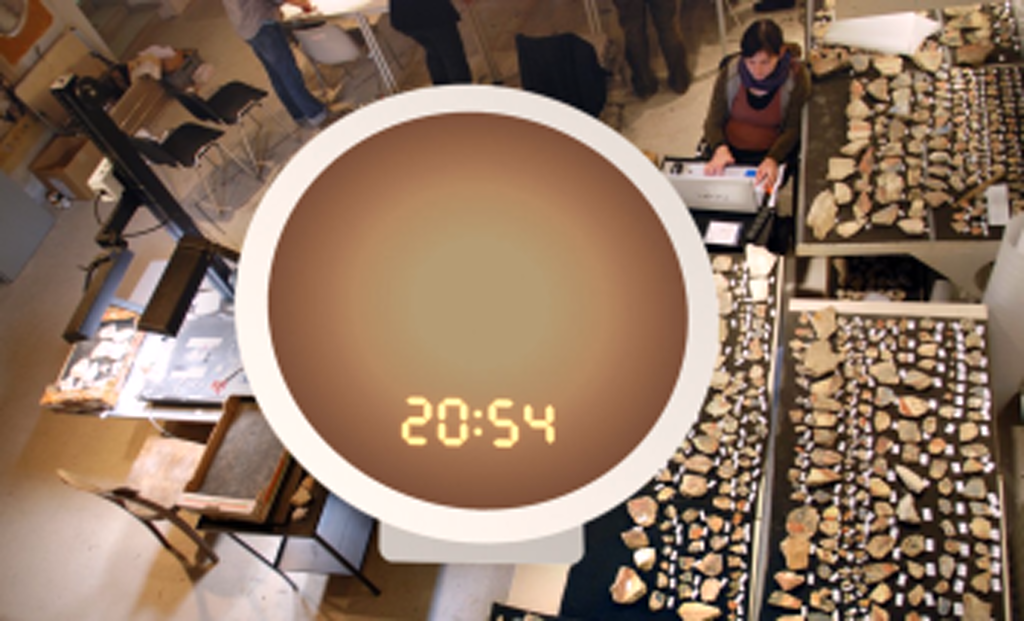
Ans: 20:54
